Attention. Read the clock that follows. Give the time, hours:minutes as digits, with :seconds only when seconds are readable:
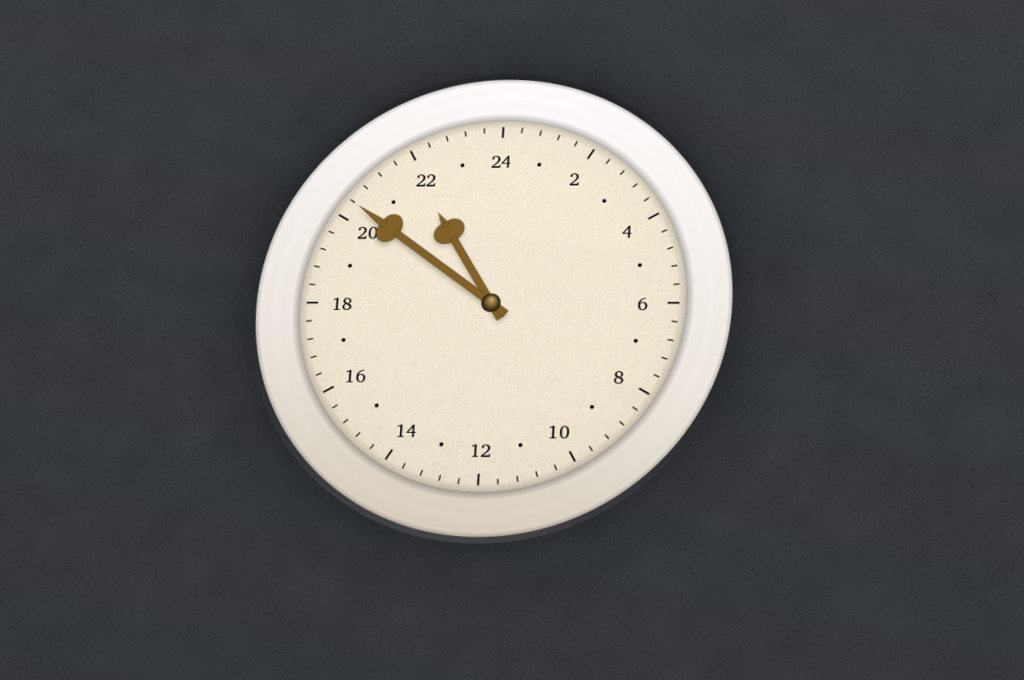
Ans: 21:51
